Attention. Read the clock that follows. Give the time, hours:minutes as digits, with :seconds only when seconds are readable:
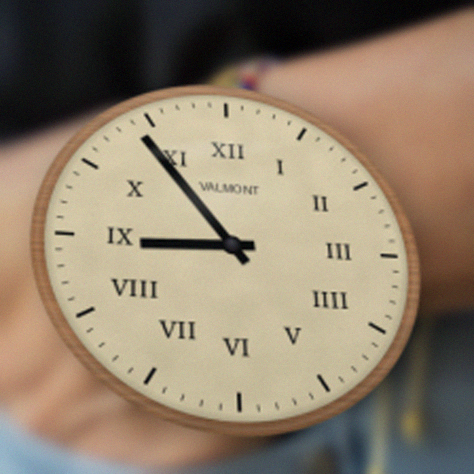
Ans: 8:54
